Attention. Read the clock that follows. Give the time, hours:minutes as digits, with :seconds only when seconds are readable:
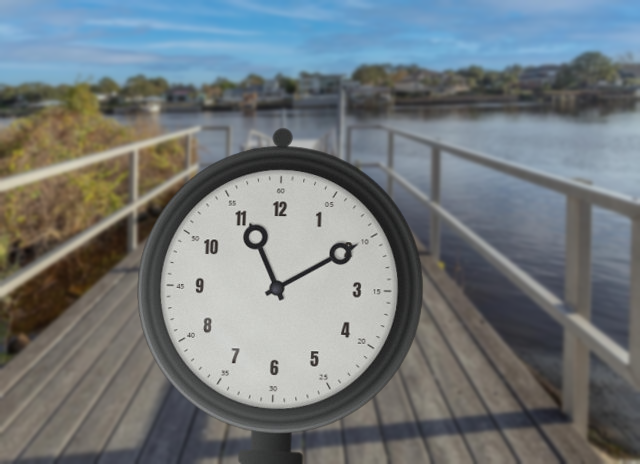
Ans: 11:10
